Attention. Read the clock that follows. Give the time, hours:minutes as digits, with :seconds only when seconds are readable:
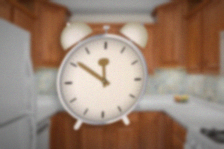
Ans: 11:51
